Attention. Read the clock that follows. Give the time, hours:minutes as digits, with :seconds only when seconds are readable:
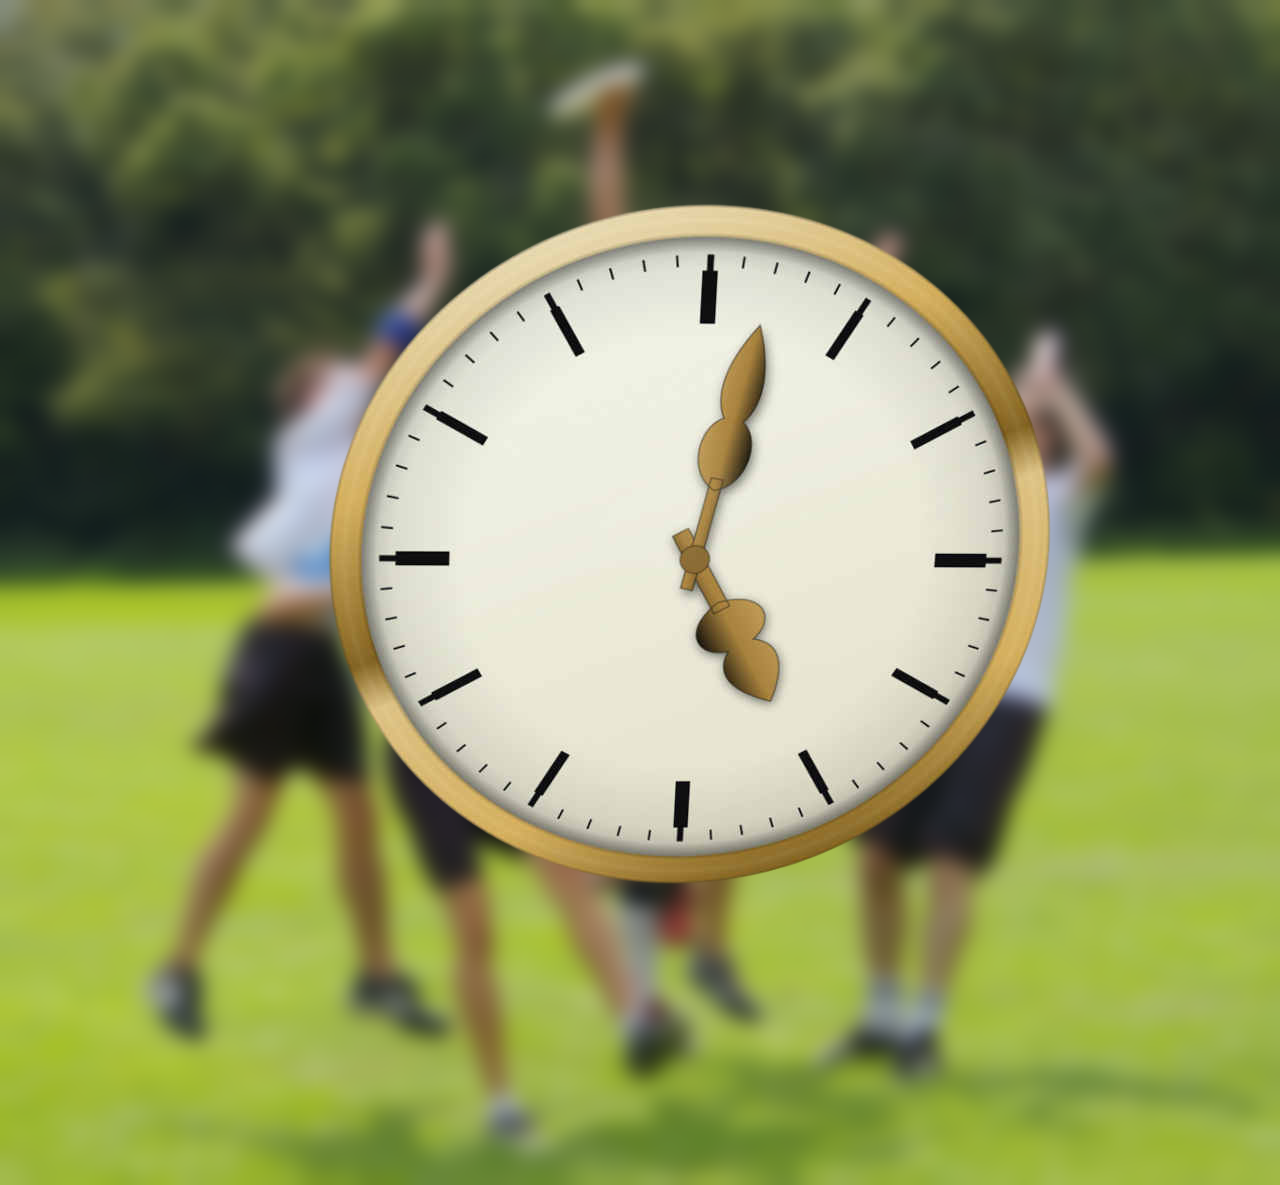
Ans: 5:02
